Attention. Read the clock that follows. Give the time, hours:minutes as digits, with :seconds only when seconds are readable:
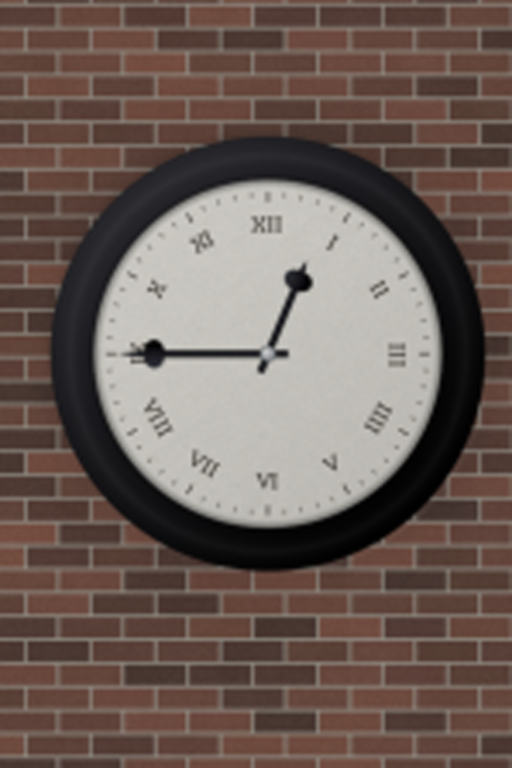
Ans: 12:45
